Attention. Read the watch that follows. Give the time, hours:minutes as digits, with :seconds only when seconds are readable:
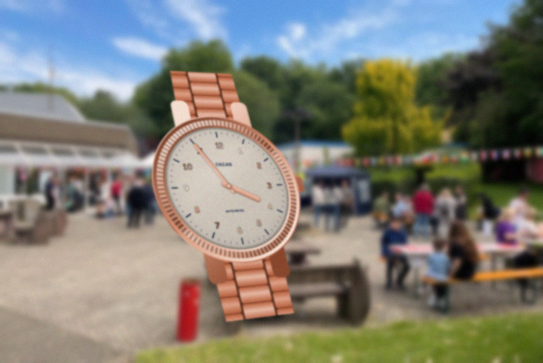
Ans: 3:55
